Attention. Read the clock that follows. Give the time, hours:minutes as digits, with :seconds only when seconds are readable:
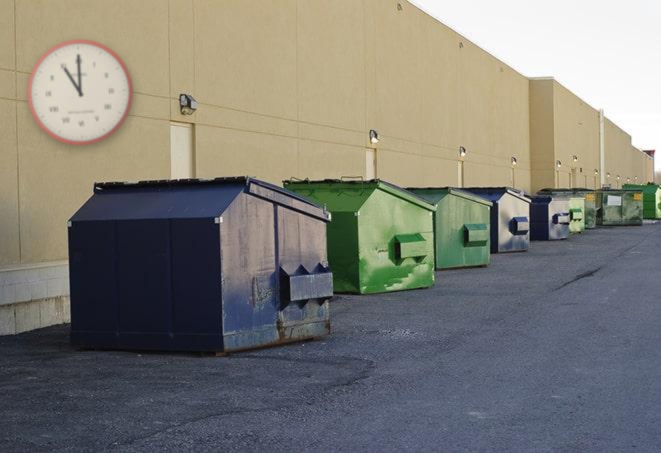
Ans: 11:00
